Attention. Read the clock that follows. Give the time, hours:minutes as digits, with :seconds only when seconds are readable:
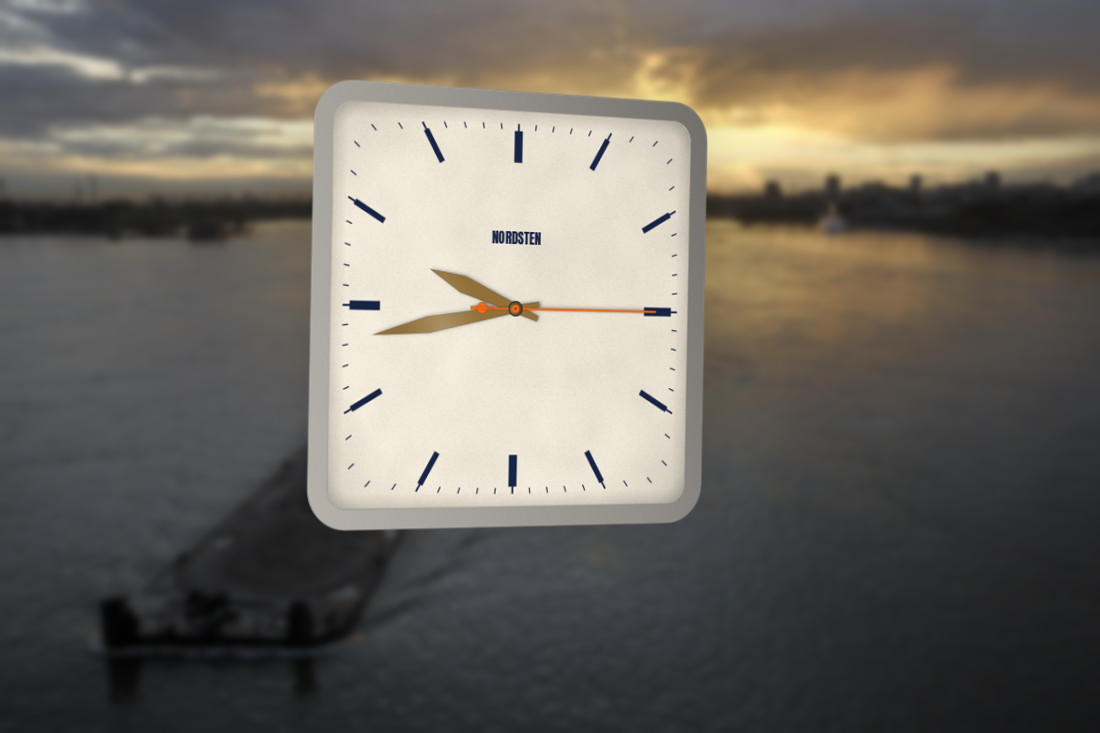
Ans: 9:43:15
